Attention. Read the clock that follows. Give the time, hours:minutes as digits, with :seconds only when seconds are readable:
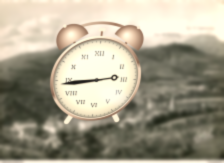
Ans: 2:44
